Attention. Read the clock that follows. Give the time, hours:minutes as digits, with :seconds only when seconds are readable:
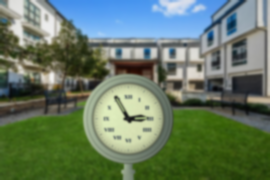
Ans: 2:55
